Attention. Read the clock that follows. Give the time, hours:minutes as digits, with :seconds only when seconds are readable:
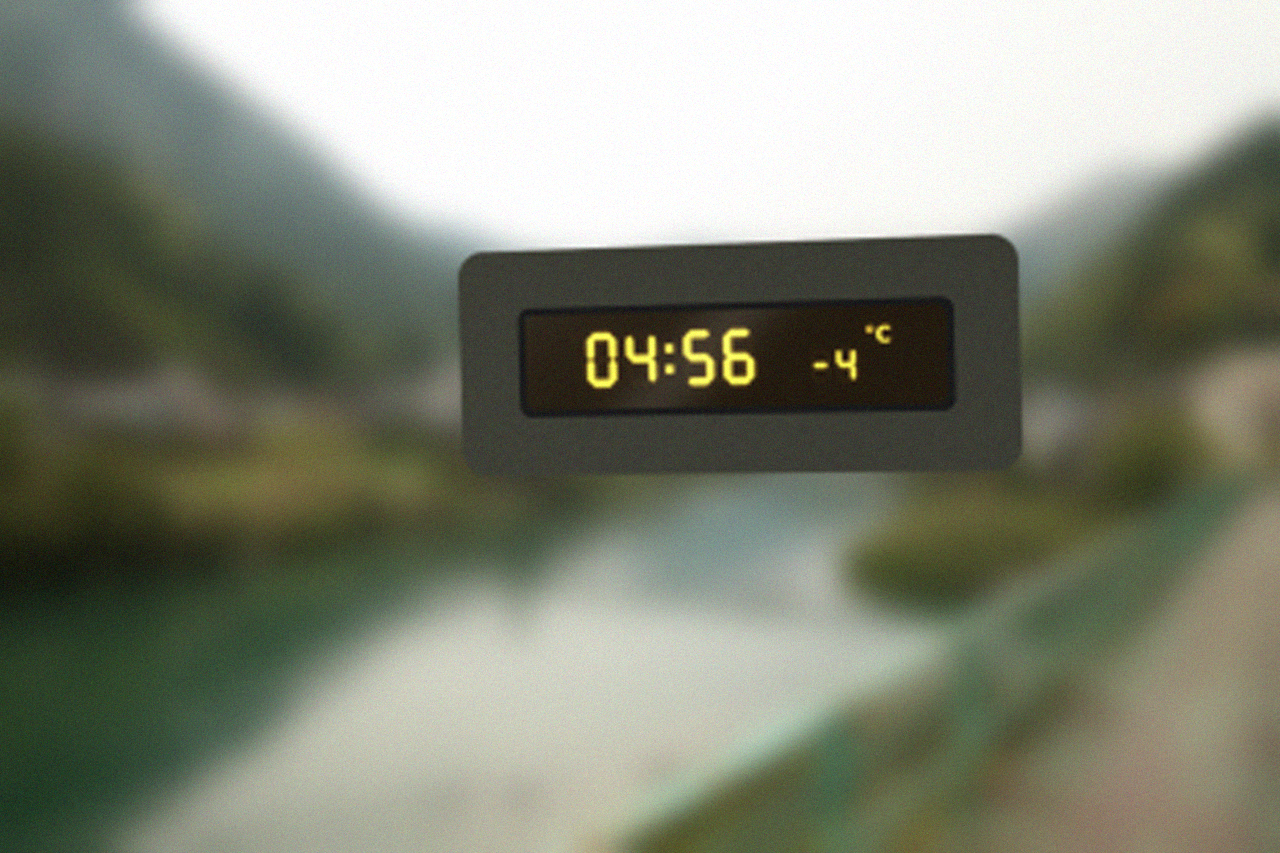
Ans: 4:56
